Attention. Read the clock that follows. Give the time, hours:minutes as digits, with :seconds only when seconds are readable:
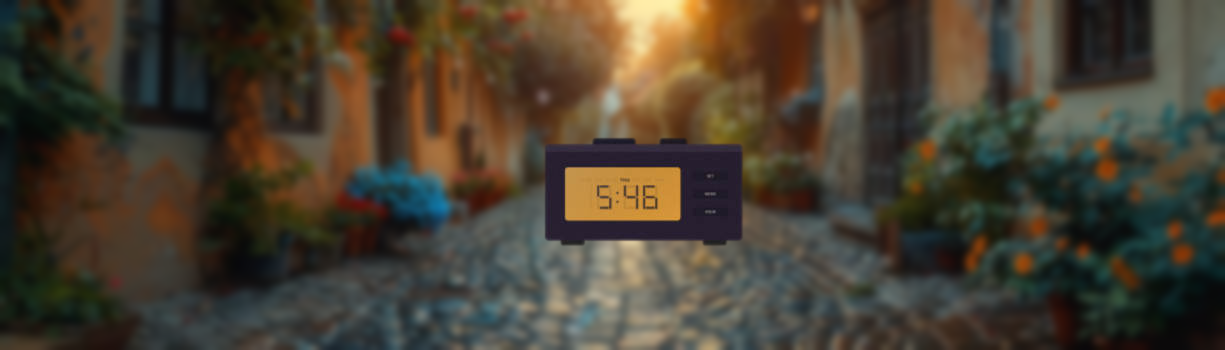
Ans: 5:46
